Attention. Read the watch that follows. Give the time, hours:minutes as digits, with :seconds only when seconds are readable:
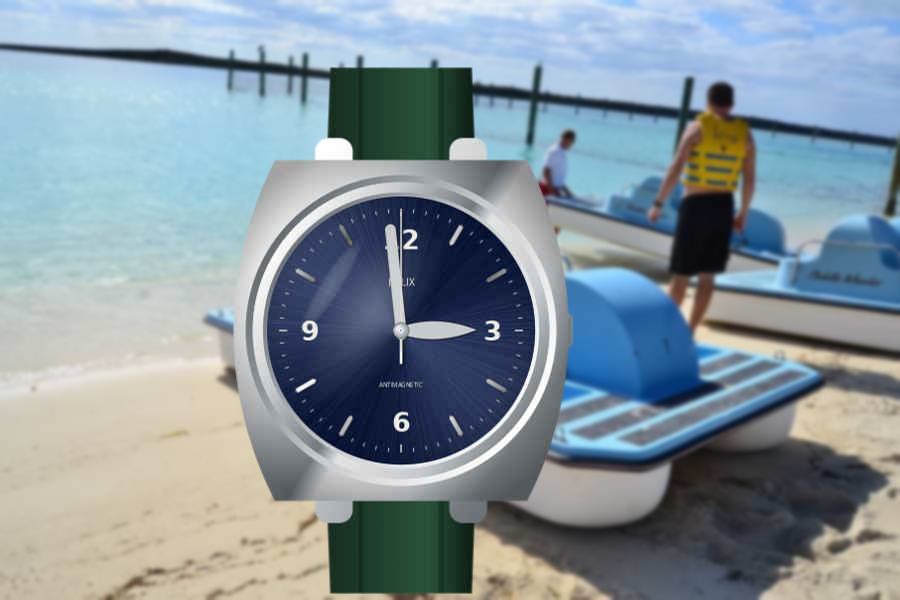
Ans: 2:59:00
